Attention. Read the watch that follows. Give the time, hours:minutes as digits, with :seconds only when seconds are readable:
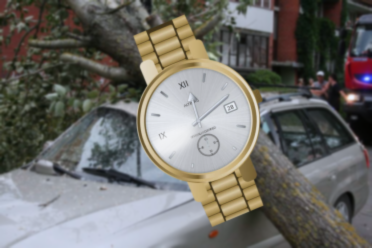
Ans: 12:12
